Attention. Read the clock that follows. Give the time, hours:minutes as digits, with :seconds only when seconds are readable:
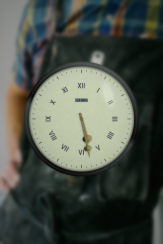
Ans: 5:28
